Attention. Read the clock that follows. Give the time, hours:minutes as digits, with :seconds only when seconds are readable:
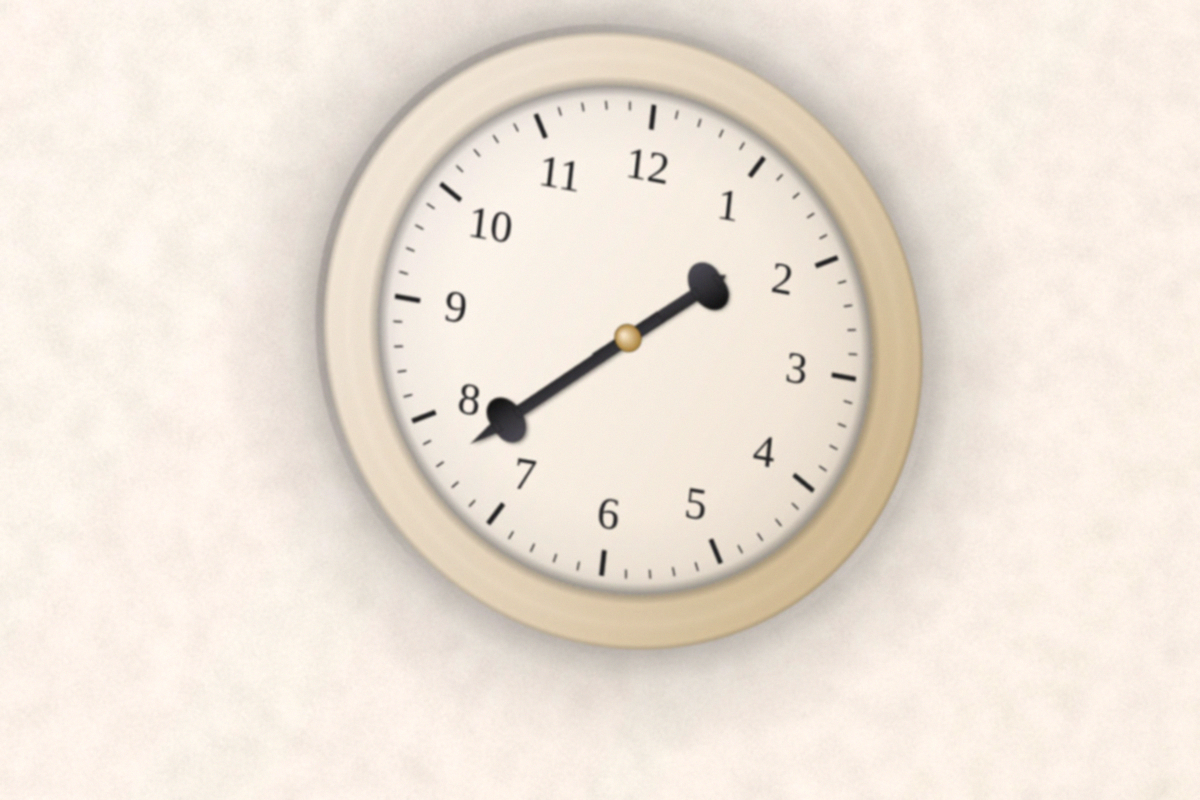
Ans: 1:38
